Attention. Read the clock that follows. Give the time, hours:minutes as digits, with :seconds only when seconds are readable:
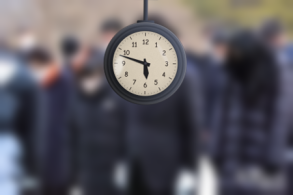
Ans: 5:48
